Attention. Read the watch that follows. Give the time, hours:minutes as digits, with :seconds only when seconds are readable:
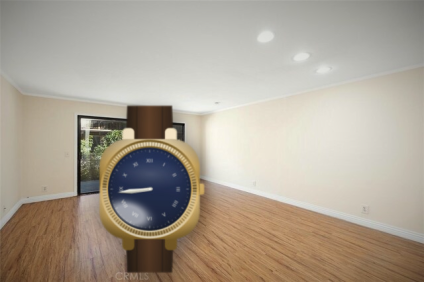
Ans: 8:44
